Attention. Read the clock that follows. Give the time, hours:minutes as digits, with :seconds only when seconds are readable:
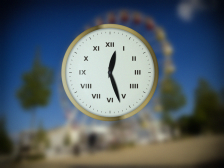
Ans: 12:27
